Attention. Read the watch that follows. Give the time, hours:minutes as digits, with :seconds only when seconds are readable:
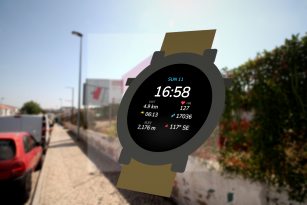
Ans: 16:58
